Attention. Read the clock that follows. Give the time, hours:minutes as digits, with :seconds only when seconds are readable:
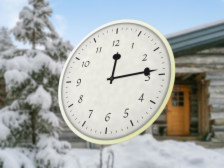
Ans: 12:14
